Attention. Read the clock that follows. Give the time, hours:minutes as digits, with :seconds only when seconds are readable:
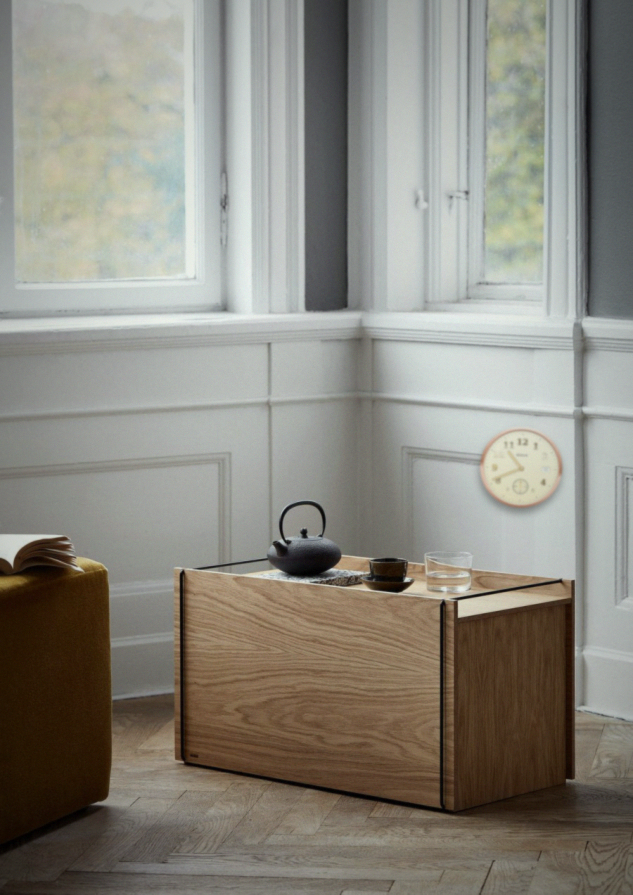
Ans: 10:41
